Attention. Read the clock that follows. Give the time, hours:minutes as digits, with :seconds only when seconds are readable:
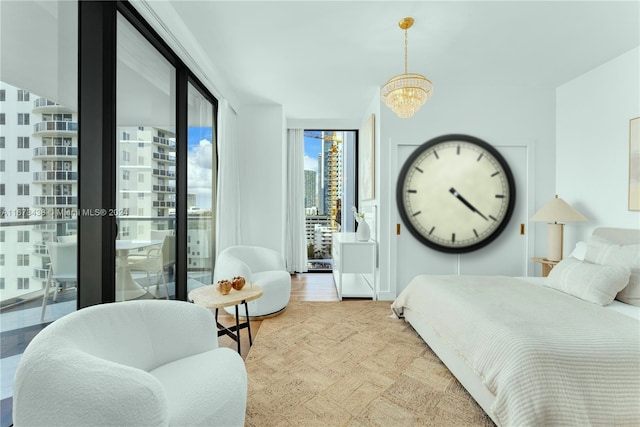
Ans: 4:21
